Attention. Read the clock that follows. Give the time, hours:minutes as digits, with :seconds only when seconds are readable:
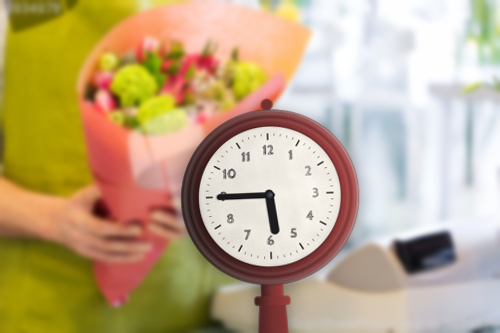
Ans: 5:45
